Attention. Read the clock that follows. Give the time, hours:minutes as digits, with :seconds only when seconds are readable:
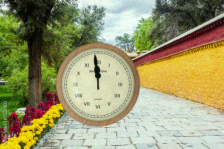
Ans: 11:59
